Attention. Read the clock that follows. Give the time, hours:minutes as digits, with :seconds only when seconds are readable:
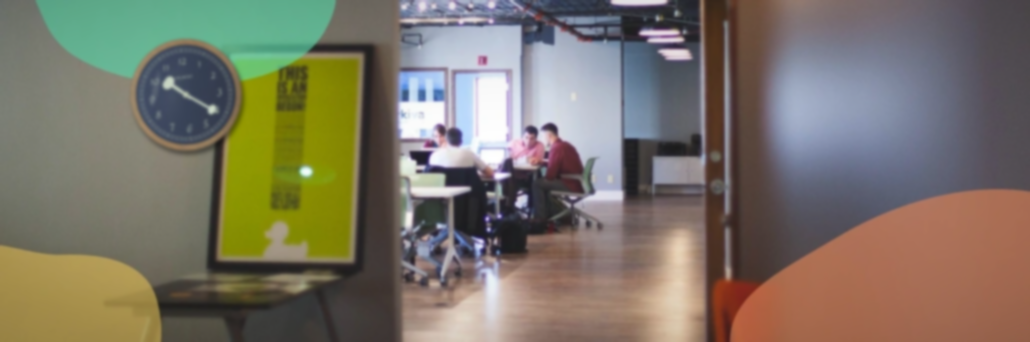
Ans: 10:21
